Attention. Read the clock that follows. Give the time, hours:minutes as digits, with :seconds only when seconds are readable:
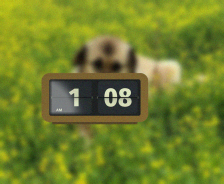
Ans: 1:08
